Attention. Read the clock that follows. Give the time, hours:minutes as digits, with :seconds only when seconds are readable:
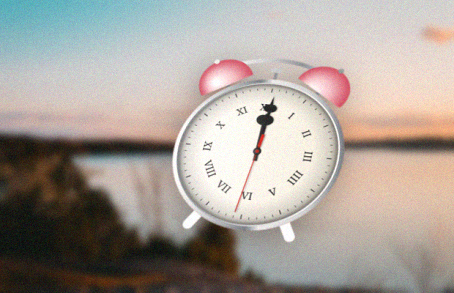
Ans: 12:00:31
